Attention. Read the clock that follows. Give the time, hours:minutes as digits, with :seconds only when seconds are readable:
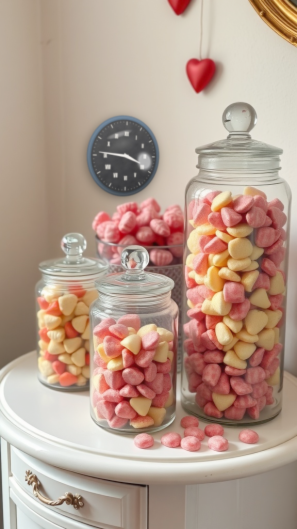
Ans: 3:46
